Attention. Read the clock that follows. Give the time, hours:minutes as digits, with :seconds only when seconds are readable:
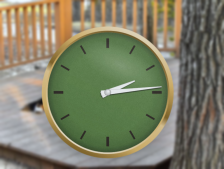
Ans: 2:14
